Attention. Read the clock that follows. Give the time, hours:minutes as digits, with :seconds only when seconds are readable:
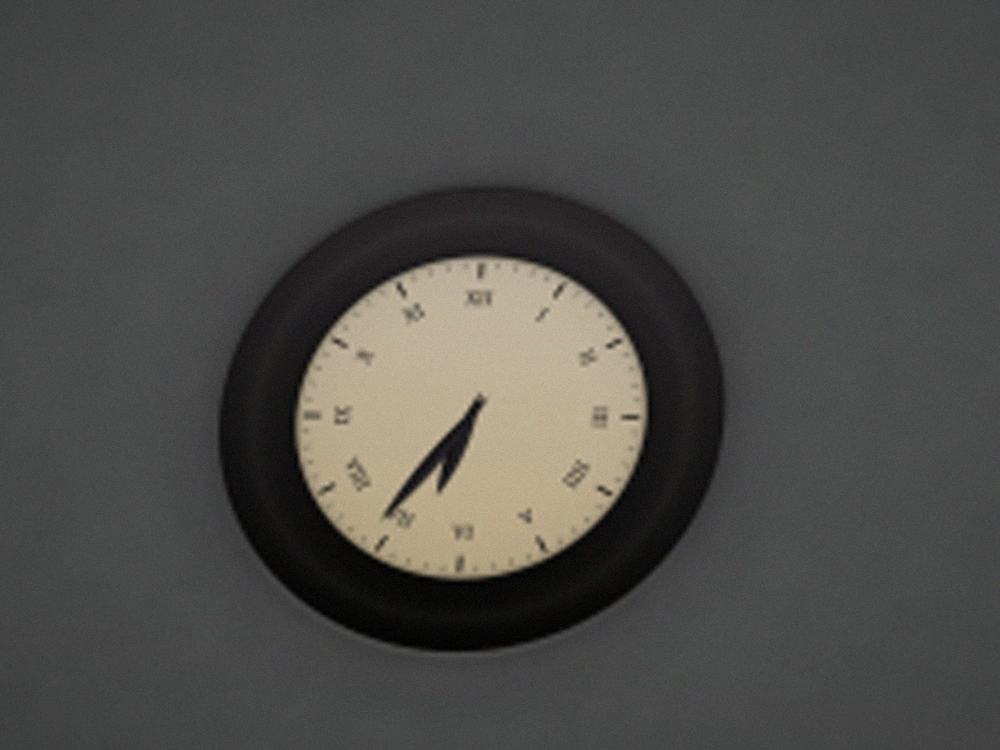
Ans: 6:36
